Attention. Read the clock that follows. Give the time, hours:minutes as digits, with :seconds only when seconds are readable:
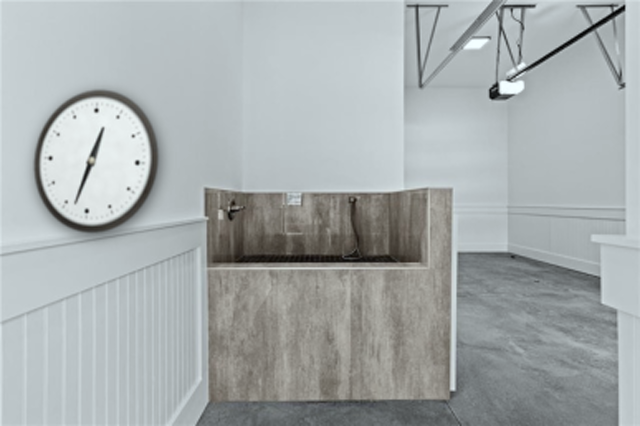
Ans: 12:33
